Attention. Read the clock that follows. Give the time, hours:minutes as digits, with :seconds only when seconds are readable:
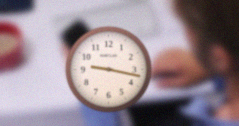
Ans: 9:17
